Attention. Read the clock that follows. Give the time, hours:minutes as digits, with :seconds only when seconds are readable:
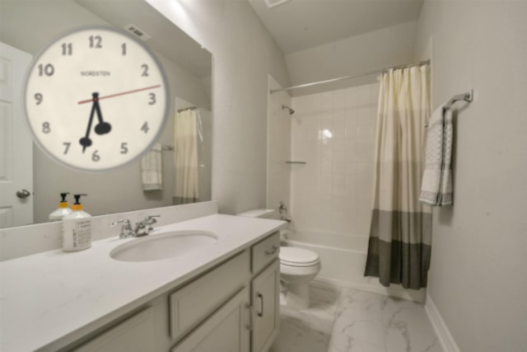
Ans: 5:32:13
